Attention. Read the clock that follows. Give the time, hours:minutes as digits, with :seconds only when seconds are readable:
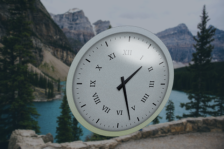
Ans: 1:27
